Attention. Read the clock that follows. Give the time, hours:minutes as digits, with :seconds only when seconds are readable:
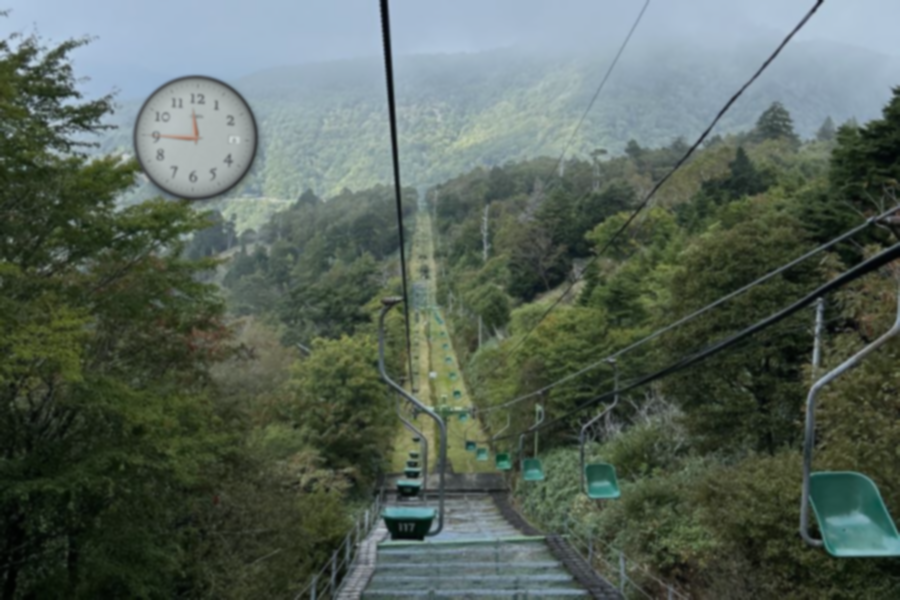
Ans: 11:45
